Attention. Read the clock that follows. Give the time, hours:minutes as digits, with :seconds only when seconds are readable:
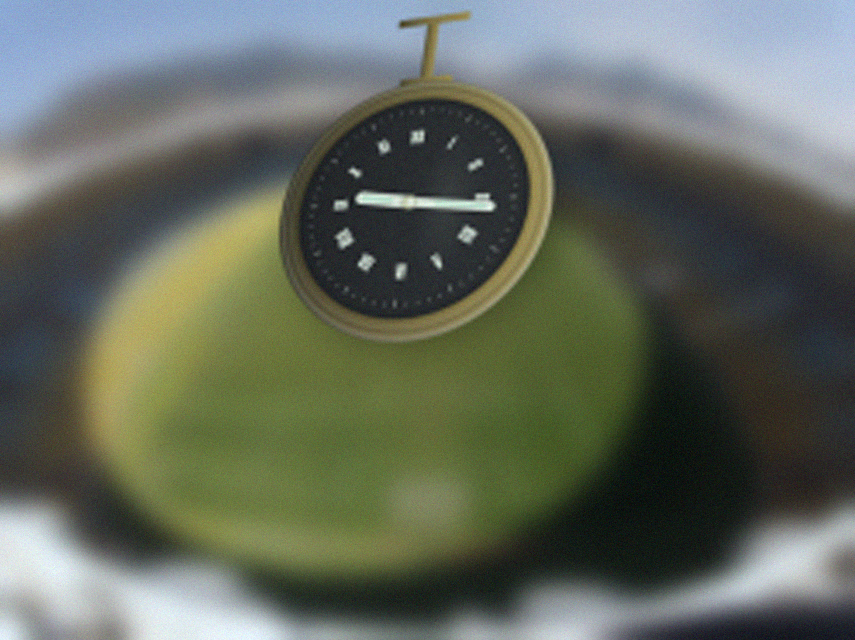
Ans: 9:16
